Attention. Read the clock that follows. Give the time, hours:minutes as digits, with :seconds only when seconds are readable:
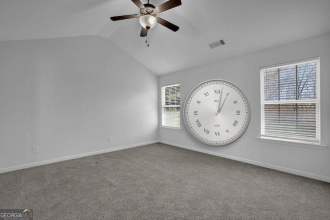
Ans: 1:02
